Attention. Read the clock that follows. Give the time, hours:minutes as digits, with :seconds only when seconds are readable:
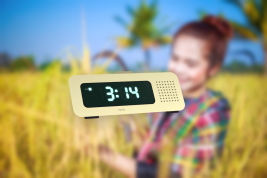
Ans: 3:14
